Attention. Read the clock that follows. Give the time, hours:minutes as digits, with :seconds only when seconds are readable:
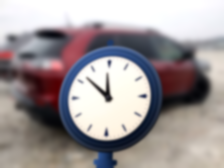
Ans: 11:52
